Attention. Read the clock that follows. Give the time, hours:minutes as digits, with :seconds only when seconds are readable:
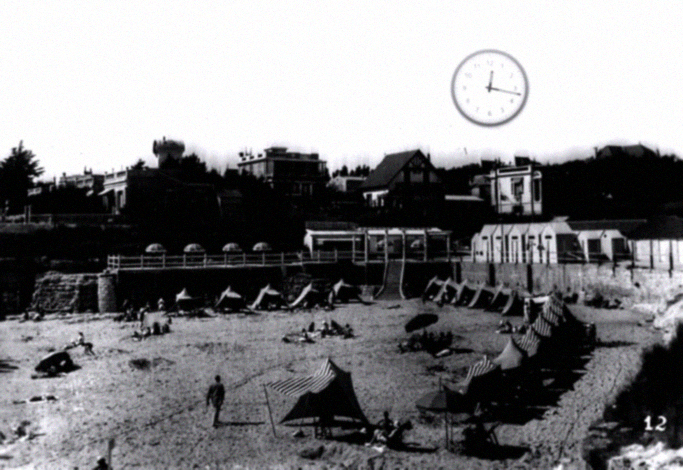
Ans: 12:17
